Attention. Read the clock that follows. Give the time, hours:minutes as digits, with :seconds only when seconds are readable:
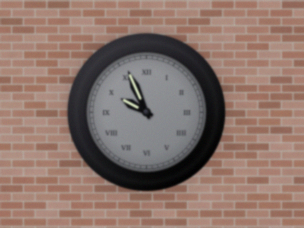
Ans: 9:56
